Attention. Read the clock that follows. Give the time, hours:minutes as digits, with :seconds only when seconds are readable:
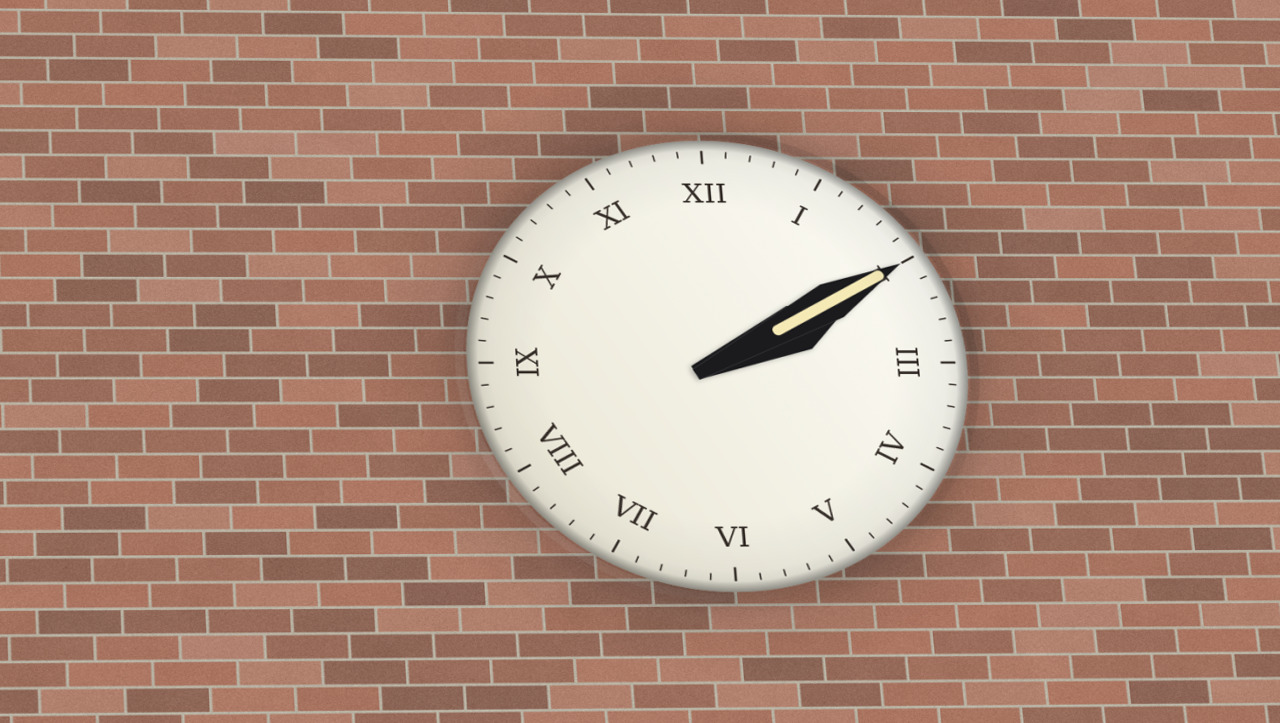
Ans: 2:10
